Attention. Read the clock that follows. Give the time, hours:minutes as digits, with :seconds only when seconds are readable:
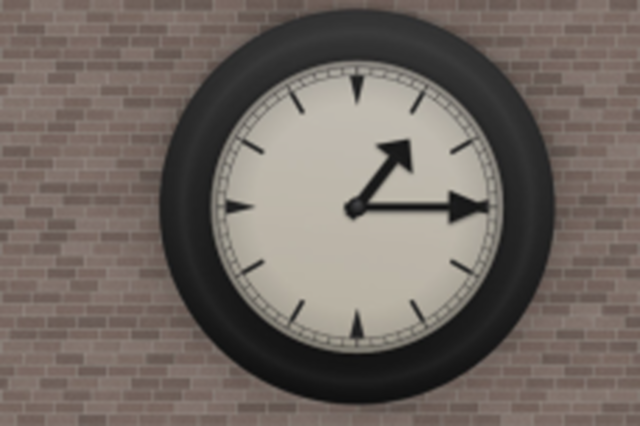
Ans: 1:15
